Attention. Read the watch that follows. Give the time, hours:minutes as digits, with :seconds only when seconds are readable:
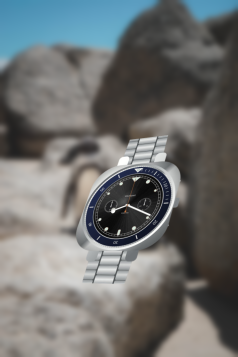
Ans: 8:19
